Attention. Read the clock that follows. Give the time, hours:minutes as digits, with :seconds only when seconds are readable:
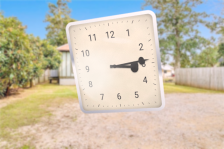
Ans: 3:14
